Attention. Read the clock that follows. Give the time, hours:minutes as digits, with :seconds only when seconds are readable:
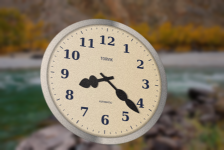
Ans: 8:22
